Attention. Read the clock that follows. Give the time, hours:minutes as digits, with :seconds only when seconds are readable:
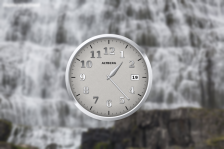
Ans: 1:23
